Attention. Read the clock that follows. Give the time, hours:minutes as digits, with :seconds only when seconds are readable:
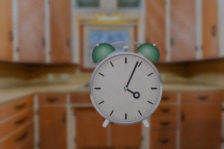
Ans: 4:04
